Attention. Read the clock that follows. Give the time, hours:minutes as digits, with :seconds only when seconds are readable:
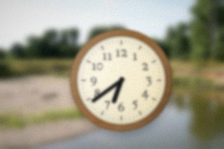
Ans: 6:39
